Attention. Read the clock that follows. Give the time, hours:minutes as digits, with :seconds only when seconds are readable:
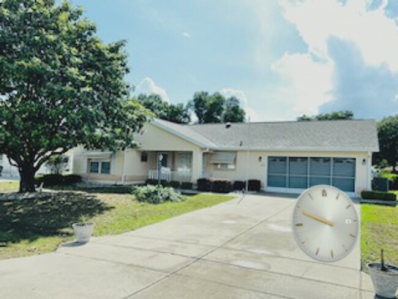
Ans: 9:49
